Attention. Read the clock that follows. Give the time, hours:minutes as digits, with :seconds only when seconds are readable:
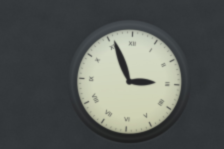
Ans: 2:56
